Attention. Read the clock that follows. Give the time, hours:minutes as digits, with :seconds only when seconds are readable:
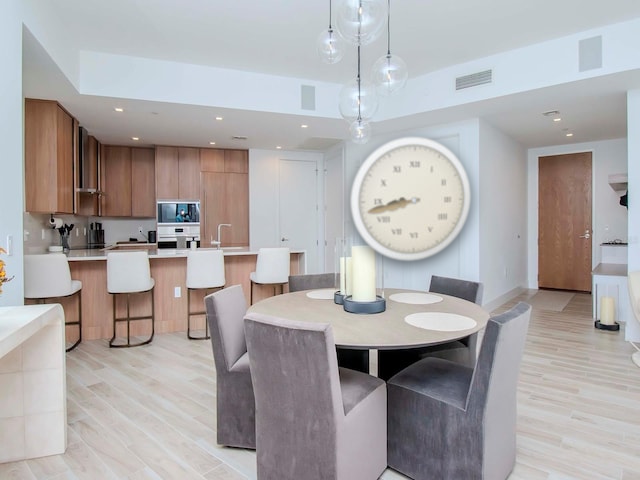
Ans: 8:43
